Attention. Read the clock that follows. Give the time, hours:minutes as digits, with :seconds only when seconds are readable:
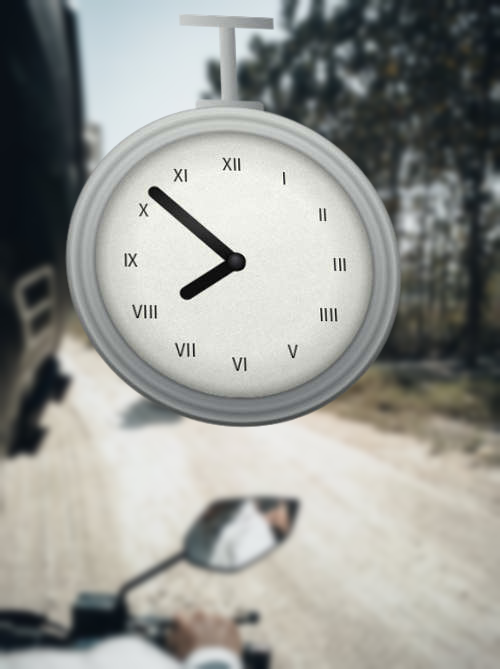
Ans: 7:52
